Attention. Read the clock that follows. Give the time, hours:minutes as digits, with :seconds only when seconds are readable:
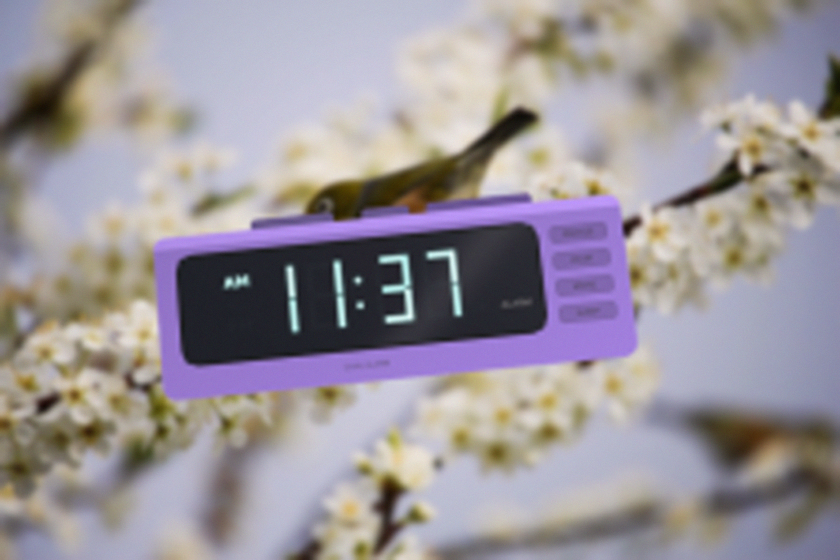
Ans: 11:37
